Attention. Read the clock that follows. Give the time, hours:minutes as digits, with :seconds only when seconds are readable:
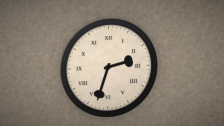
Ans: 2:33
